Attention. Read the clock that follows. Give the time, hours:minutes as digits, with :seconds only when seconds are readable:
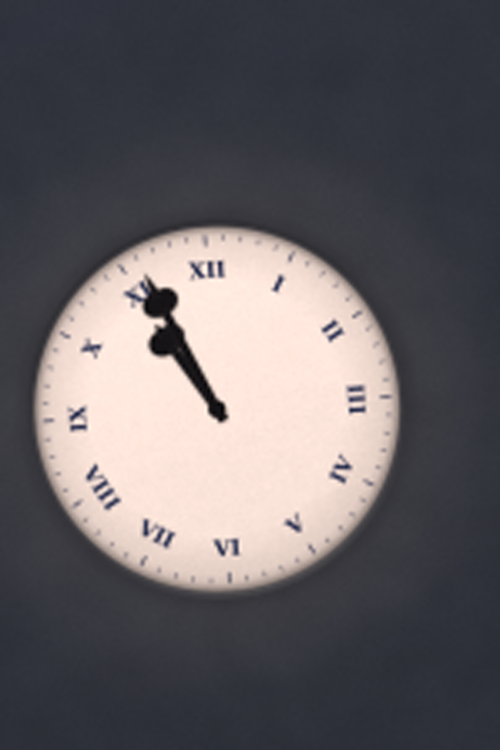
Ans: 10:56
